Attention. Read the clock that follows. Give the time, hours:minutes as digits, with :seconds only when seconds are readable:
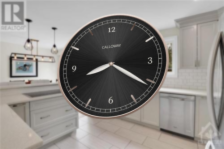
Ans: 8:21
